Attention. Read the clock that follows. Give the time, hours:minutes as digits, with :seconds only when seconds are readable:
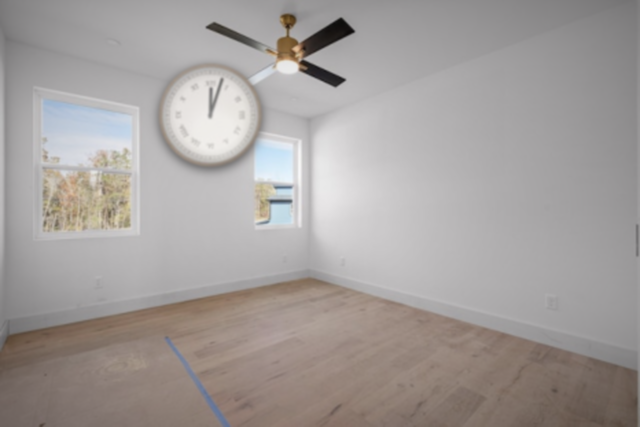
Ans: 12:03
